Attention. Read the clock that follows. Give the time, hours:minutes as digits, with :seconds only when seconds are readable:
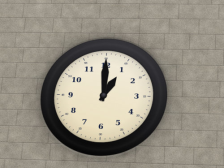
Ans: 1:00
